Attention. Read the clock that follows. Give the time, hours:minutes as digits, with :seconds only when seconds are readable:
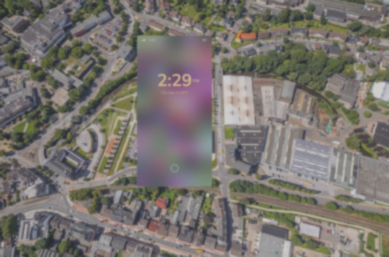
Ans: 2:29
